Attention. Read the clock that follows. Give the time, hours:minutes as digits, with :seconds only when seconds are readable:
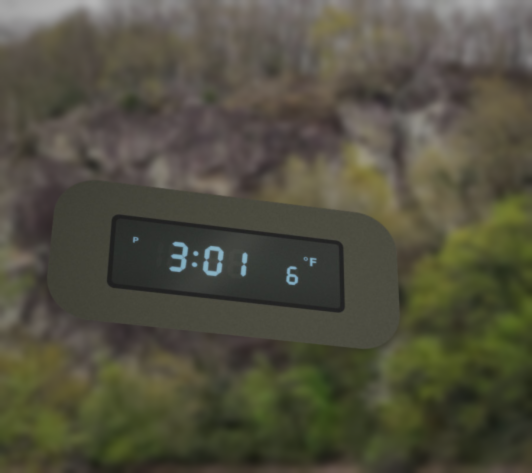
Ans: 3:01
